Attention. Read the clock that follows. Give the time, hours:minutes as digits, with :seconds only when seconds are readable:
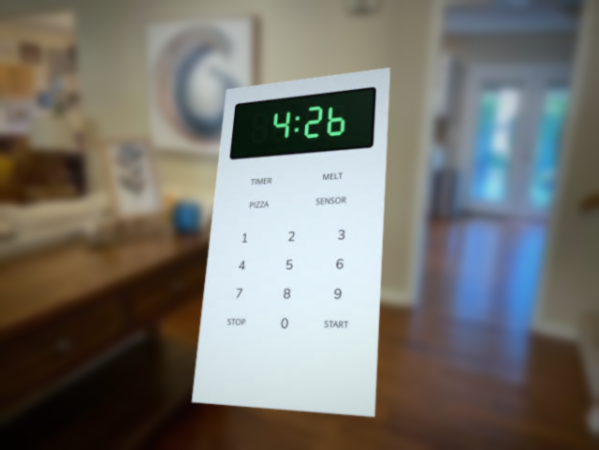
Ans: 4:26
